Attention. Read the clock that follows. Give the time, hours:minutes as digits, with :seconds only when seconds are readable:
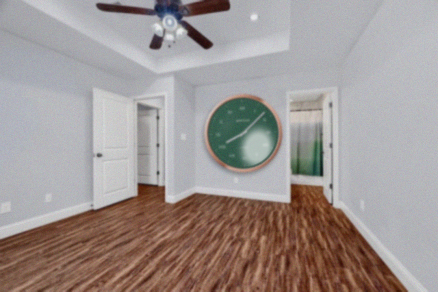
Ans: 8:08
